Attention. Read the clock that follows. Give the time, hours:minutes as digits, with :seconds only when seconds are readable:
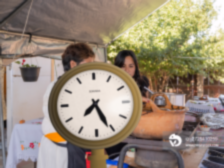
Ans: 7:26
